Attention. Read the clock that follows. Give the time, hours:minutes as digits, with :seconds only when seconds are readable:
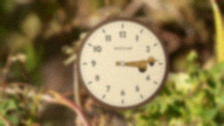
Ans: 3:14
